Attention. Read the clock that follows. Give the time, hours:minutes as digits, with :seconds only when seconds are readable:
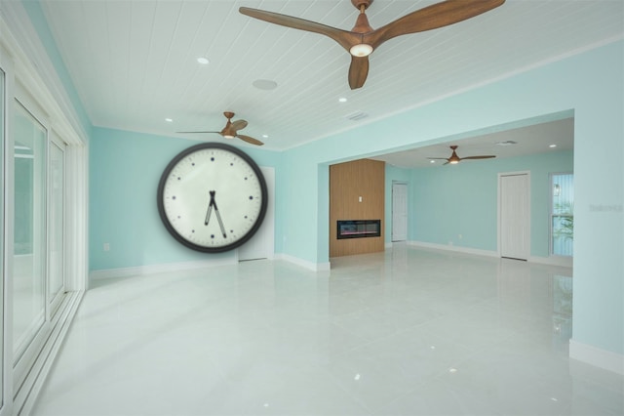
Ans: 6:27
